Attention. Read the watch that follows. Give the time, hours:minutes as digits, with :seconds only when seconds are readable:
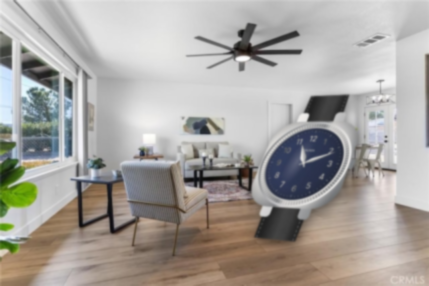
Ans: 11:11
